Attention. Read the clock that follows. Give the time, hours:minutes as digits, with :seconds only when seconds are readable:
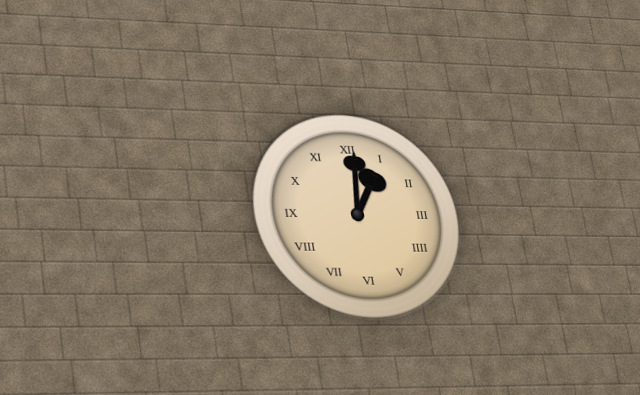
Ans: 1:01
